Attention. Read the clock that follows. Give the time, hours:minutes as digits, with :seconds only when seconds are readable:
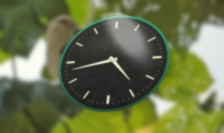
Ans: 4:43
